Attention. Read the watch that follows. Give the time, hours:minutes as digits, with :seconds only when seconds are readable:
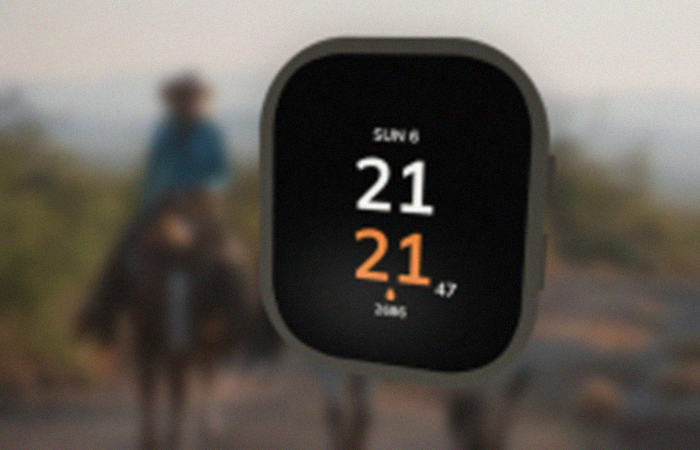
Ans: 21:21
